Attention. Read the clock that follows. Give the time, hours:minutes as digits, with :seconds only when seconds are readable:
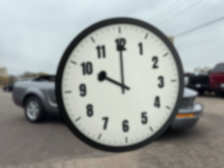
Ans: 10:00
